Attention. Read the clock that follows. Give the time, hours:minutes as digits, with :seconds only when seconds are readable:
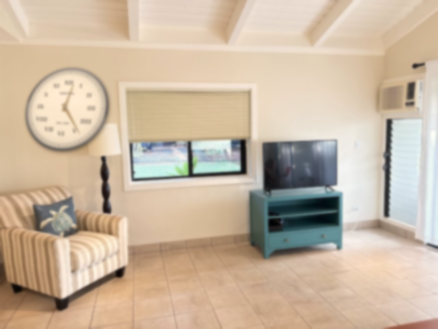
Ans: 12:24
